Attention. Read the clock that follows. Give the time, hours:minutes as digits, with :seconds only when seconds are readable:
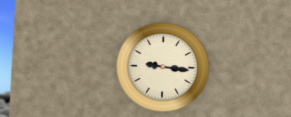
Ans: 9:16
